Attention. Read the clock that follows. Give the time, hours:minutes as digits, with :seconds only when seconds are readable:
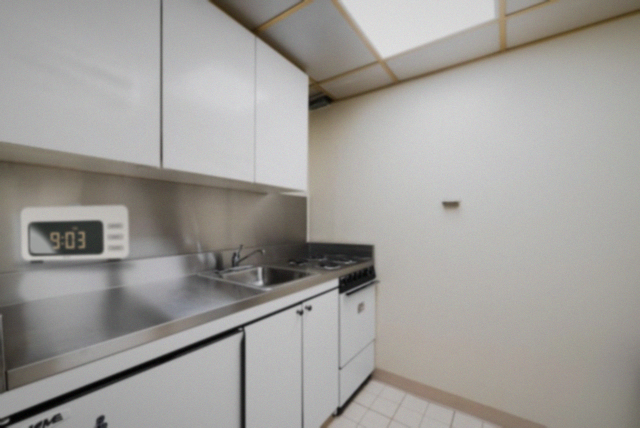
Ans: 9:03
